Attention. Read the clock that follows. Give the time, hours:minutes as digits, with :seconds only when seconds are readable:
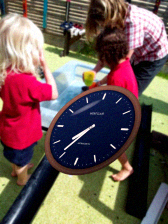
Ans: 7:36
